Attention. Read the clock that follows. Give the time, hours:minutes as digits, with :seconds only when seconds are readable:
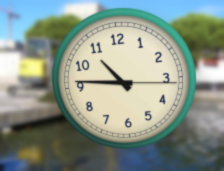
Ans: 10:46:16
